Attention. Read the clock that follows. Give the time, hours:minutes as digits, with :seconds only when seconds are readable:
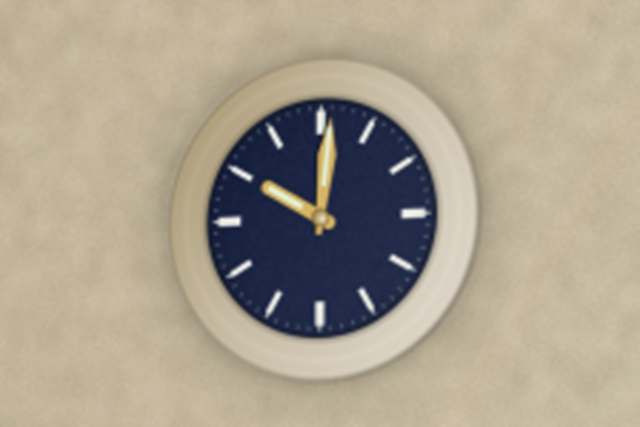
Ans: 10:01
